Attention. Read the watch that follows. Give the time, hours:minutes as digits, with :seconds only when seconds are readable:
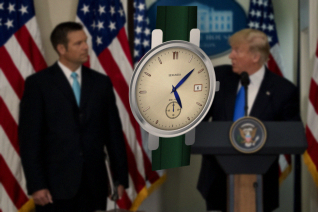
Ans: 5:08
